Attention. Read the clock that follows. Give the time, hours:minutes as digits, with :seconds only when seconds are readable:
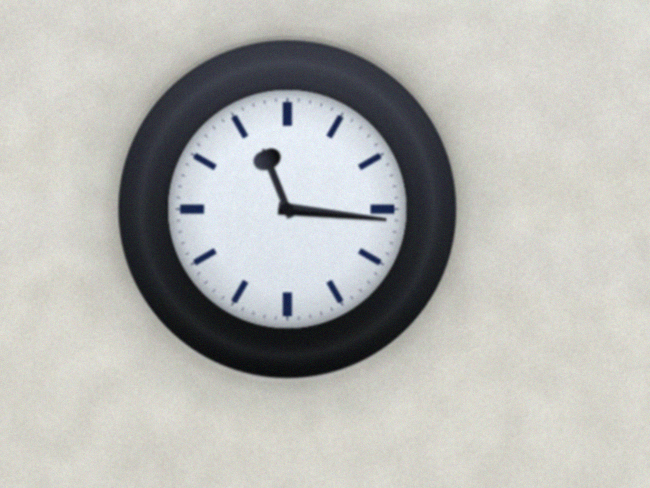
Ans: 11:16
